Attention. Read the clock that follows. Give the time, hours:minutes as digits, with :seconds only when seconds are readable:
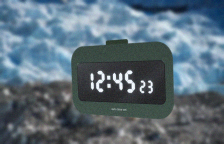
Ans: 12:45:23
